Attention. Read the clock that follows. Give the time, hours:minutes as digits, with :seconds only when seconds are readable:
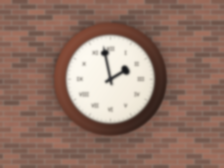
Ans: 1:58
